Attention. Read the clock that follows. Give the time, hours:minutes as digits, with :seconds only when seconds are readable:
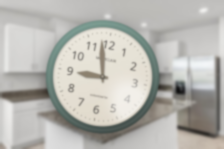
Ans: 8:58
